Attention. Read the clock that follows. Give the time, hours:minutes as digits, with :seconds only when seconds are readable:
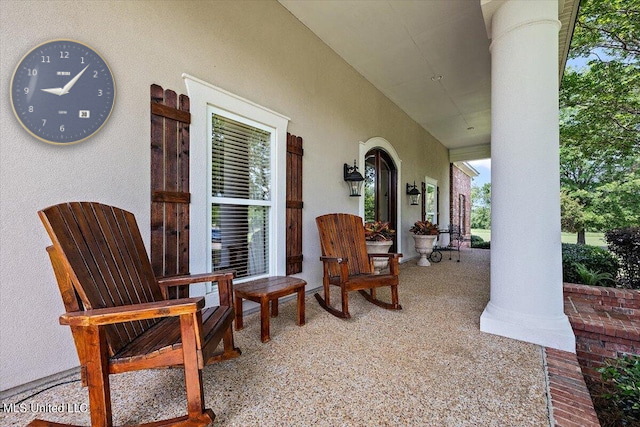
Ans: 9:07
